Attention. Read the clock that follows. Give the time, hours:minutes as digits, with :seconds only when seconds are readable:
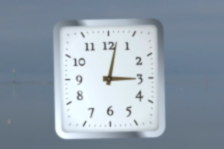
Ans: 3:02
